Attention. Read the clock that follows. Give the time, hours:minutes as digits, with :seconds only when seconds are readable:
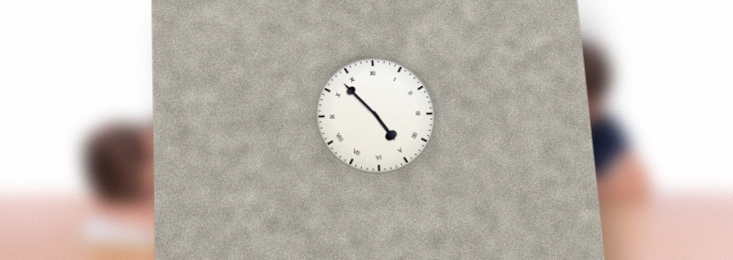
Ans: 4:53
